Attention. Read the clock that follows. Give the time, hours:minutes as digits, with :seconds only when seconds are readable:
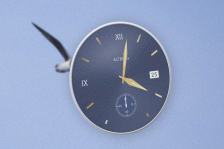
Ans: 4:02
